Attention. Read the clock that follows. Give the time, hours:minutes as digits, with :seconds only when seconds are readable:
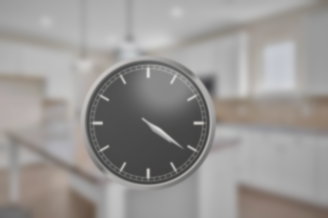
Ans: 4:21
